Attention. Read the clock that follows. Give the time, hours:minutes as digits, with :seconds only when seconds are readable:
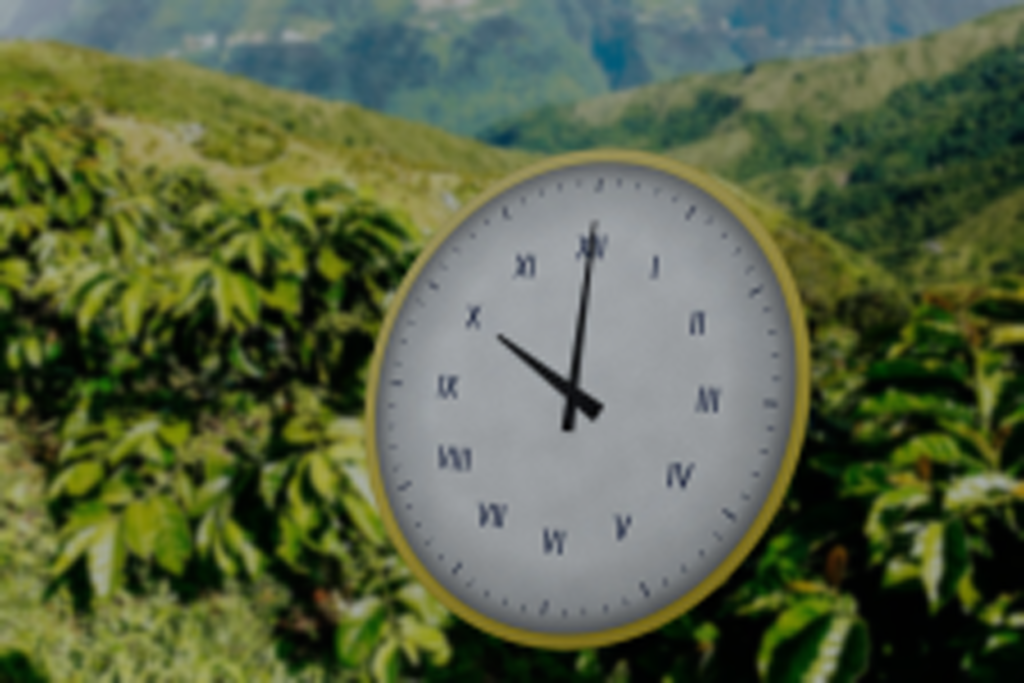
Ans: 10:00
